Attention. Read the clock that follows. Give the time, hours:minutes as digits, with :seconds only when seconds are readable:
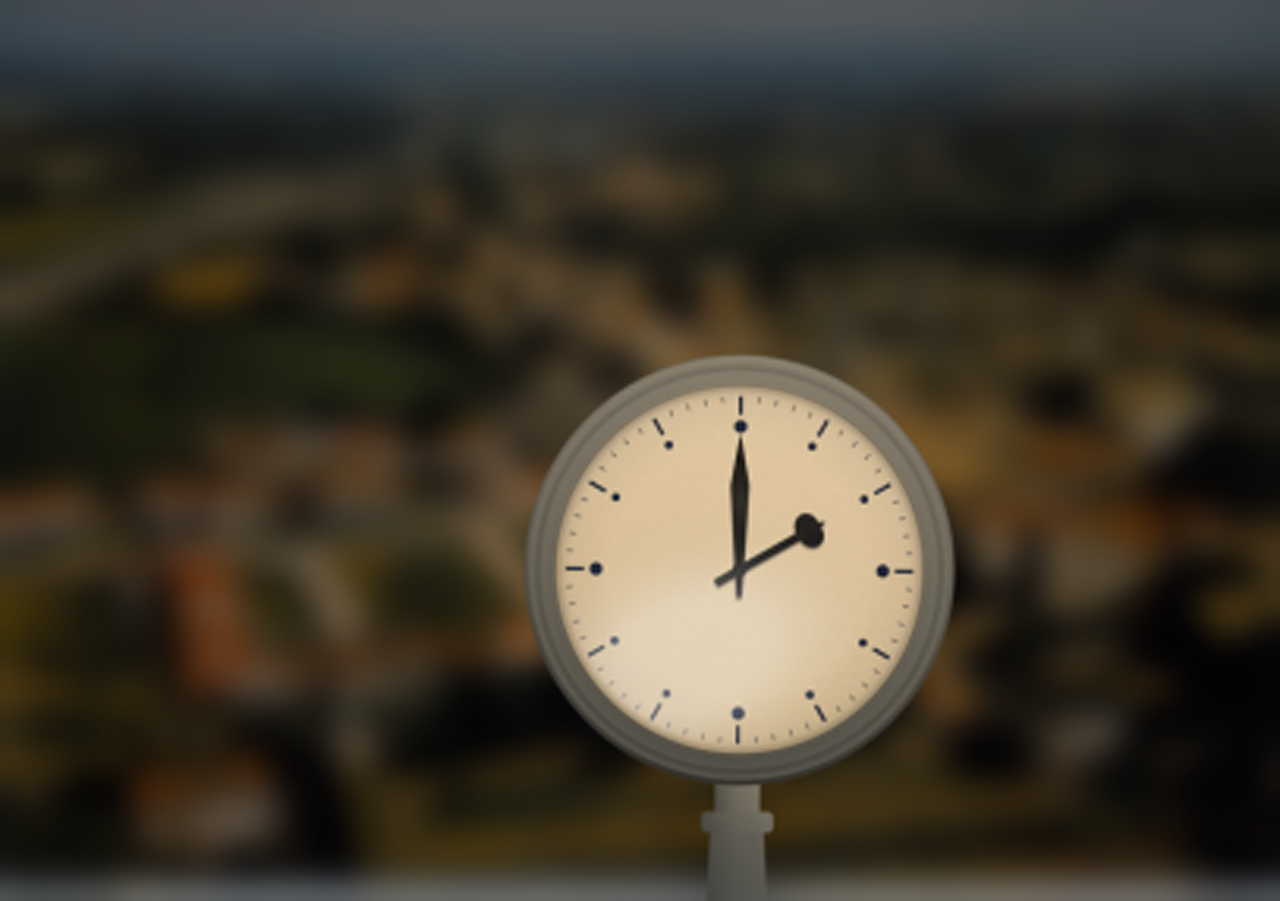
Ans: 2:00
